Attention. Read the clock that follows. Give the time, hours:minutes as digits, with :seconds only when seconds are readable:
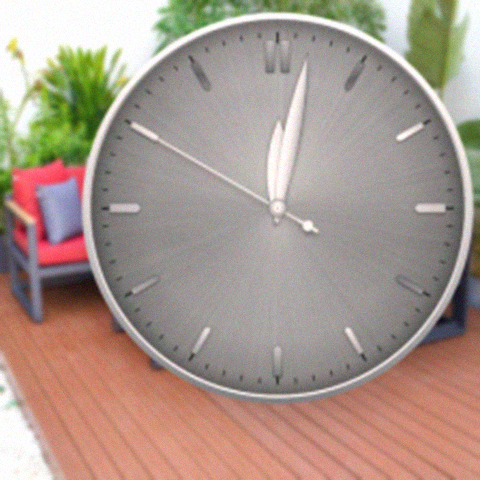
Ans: 12:01:50
